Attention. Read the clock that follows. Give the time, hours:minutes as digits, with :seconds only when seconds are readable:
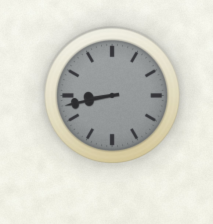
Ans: 8:43
